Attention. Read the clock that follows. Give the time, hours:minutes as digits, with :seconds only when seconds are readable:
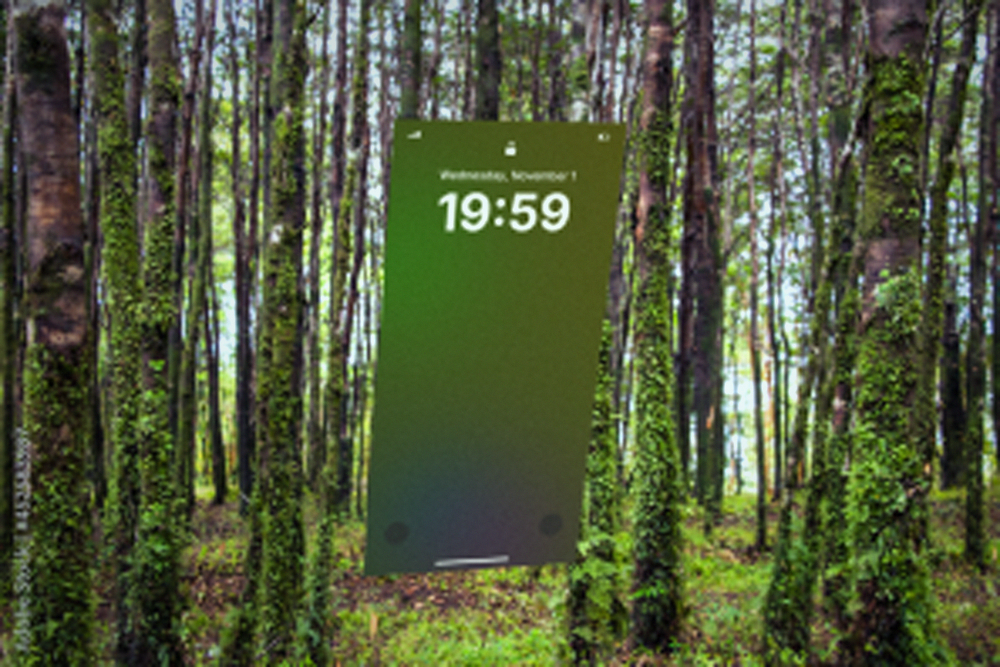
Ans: 19:59
